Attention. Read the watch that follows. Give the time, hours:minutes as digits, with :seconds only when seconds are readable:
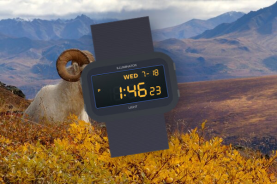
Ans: 1:46:23
